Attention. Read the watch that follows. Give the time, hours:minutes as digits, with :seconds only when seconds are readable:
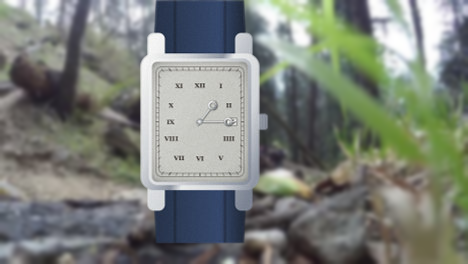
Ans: 1:15
